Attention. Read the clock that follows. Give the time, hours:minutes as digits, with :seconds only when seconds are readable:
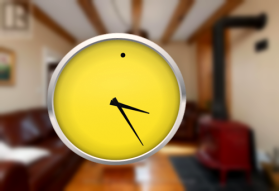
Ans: 3:24
